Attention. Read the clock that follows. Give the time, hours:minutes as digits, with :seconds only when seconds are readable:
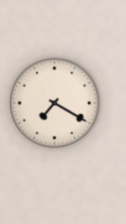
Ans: 7:20
